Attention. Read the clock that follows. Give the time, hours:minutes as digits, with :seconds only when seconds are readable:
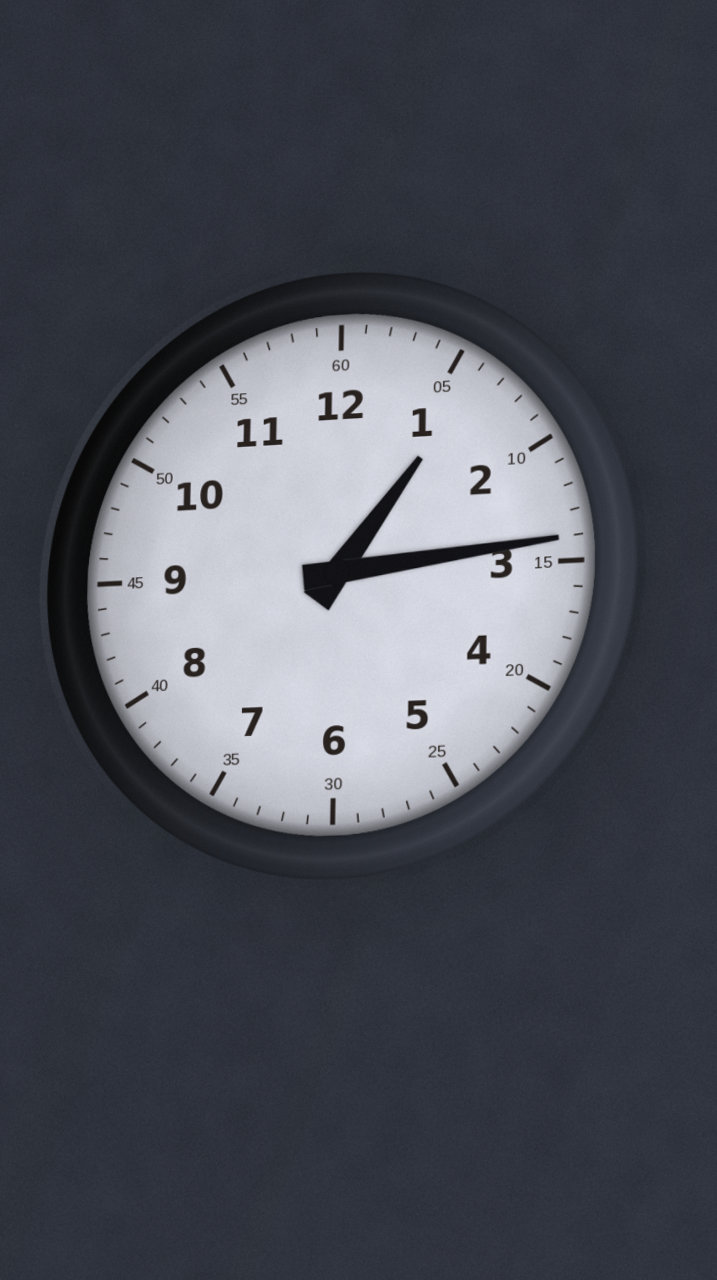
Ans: 1:14
